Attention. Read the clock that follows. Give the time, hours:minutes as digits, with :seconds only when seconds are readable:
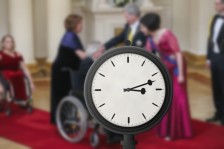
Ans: 3:12
